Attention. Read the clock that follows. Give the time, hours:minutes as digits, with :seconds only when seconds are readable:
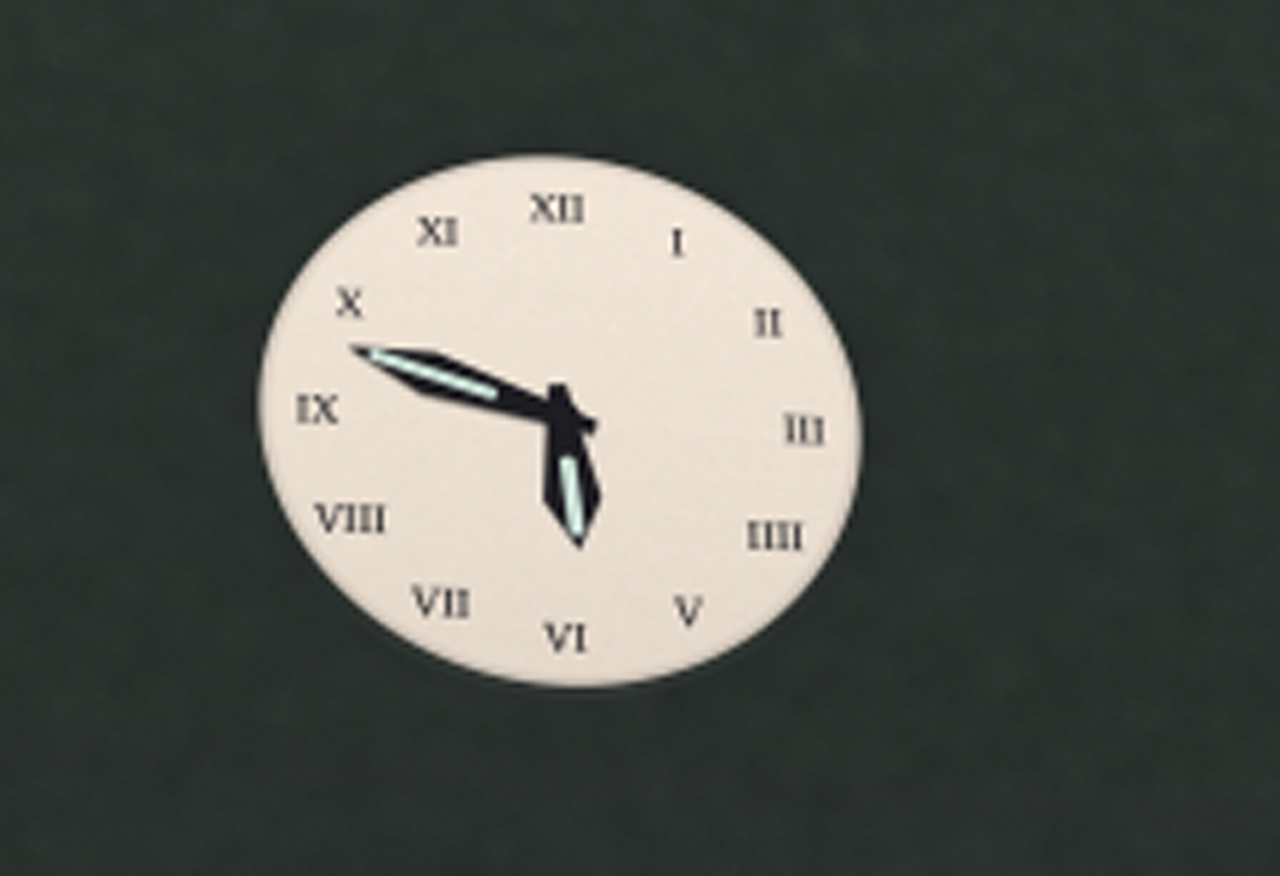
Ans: 5:48
